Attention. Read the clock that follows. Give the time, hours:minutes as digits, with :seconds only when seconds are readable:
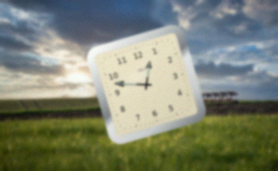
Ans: 12:48
